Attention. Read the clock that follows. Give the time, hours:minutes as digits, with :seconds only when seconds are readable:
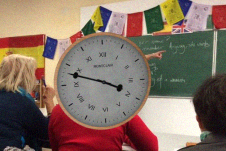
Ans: 3:48
